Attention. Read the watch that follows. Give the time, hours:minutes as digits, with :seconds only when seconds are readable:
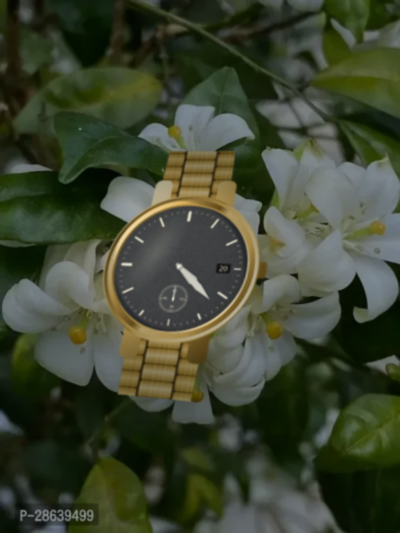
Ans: 4:22
